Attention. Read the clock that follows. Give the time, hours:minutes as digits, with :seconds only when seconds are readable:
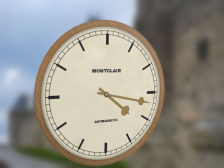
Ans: 4:17
